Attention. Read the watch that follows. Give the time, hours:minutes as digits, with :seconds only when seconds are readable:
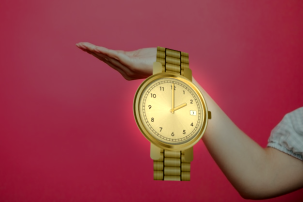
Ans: 2:00
